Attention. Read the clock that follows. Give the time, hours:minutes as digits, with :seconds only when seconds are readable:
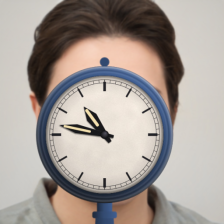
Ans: 10:47
